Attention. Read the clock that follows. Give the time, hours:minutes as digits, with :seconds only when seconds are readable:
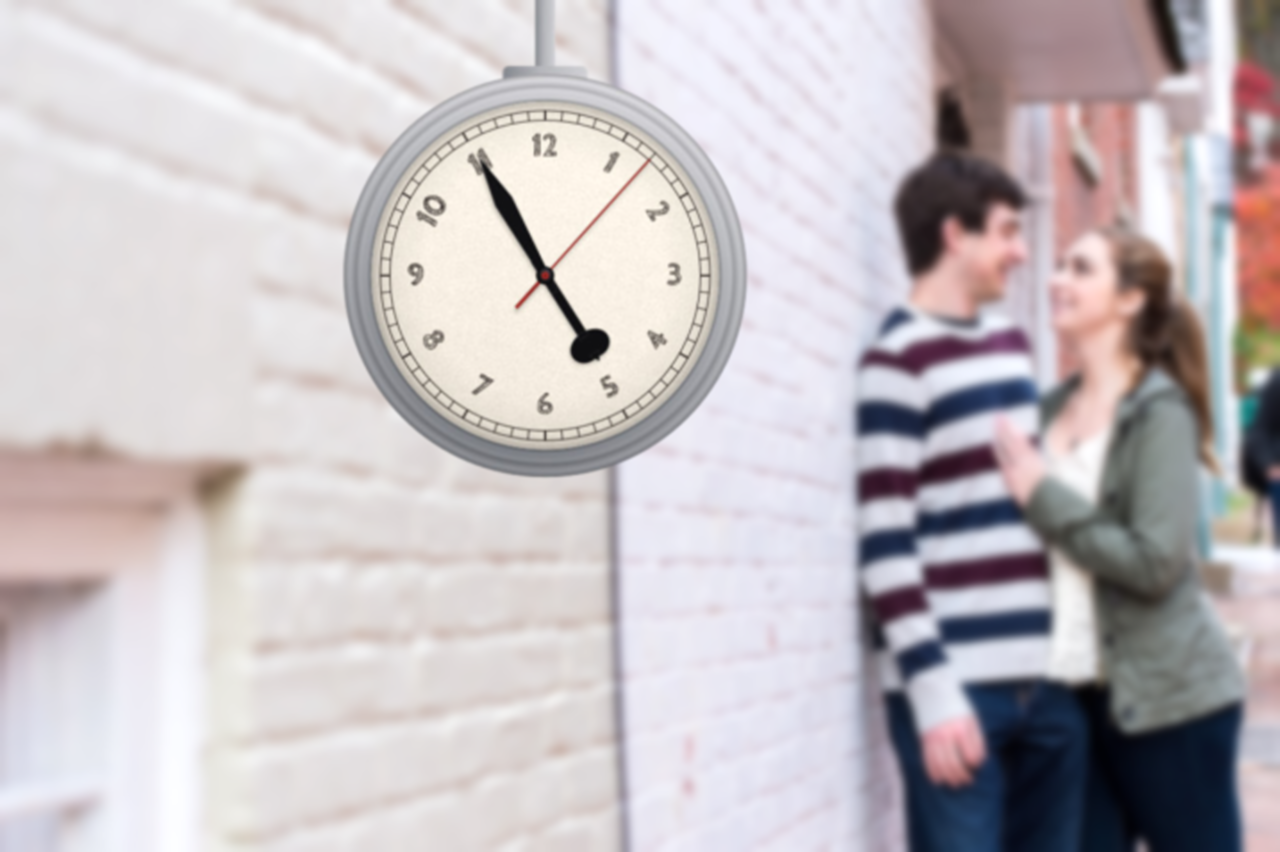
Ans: 4:55:07
